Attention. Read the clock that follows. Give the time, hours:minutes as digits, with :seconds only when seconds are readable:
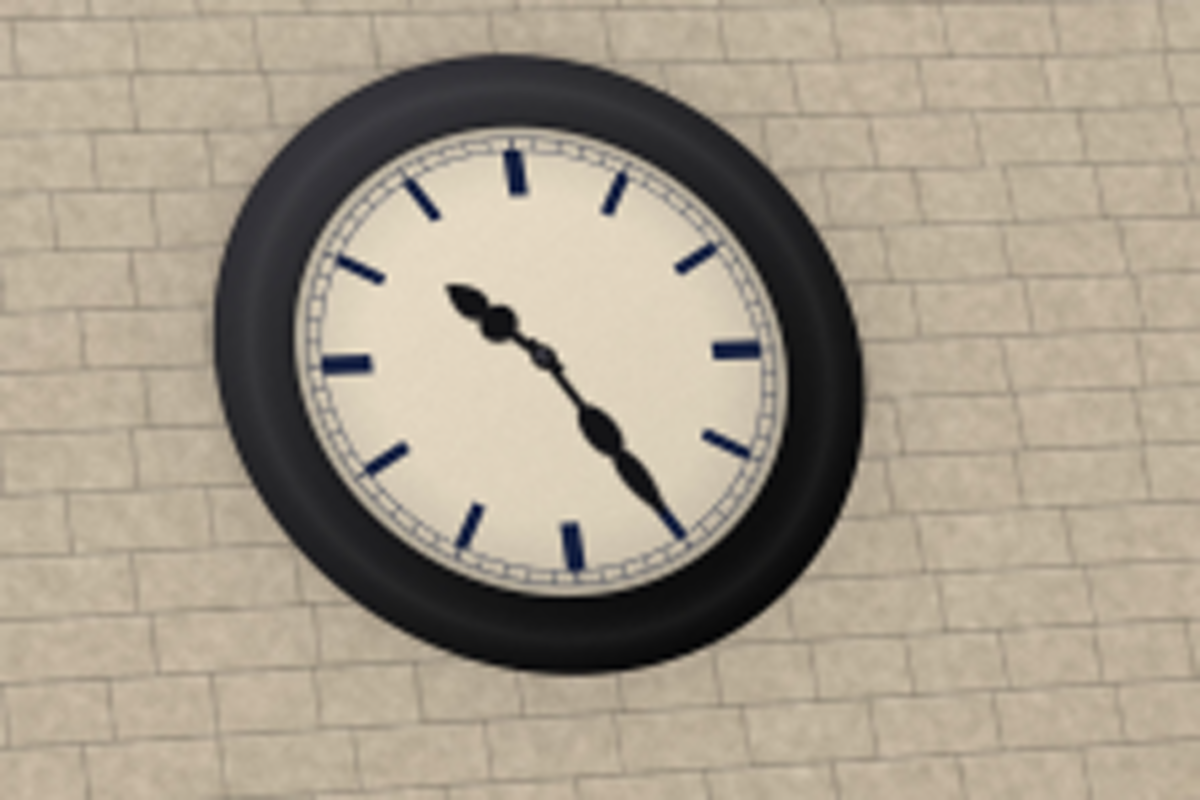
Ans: 10:25
